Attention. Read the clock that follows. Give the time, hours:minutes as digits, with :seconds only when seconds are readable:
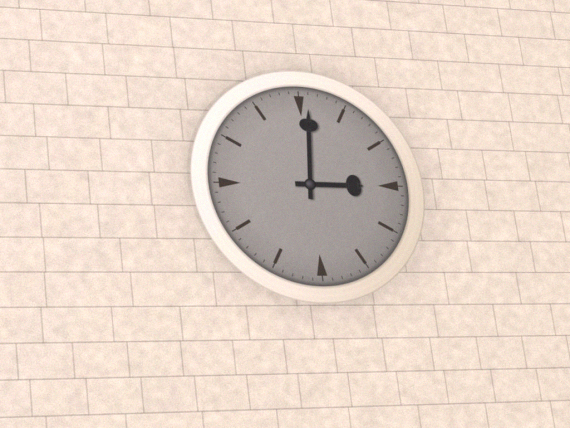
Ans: 3:01
